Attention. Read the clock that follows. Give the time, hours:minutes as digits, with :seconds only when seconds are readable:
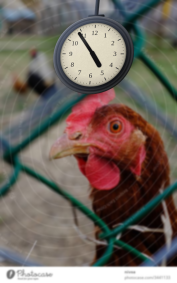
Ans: 4:54
